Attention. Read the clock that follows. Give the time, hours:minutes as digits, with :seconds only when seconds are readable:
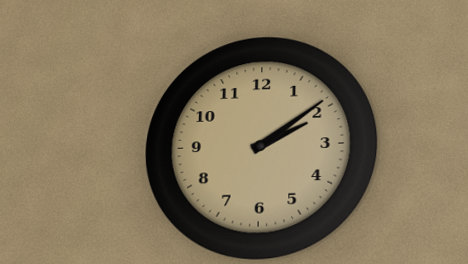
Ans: 2:09
